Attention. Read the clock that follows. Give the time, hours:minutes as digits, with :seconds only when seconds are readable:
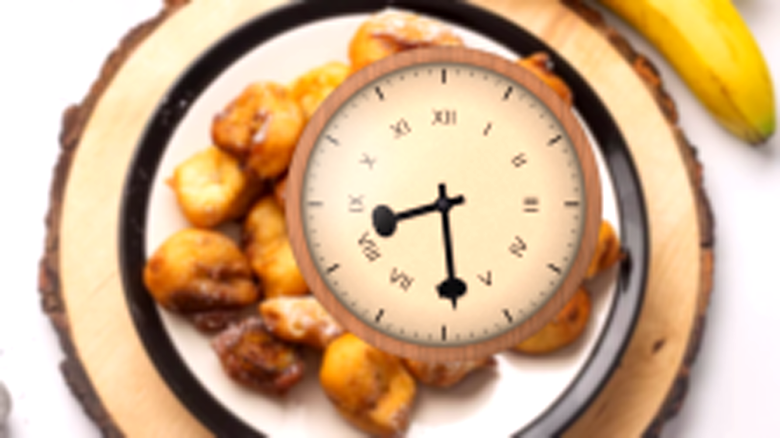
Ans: 8:29
